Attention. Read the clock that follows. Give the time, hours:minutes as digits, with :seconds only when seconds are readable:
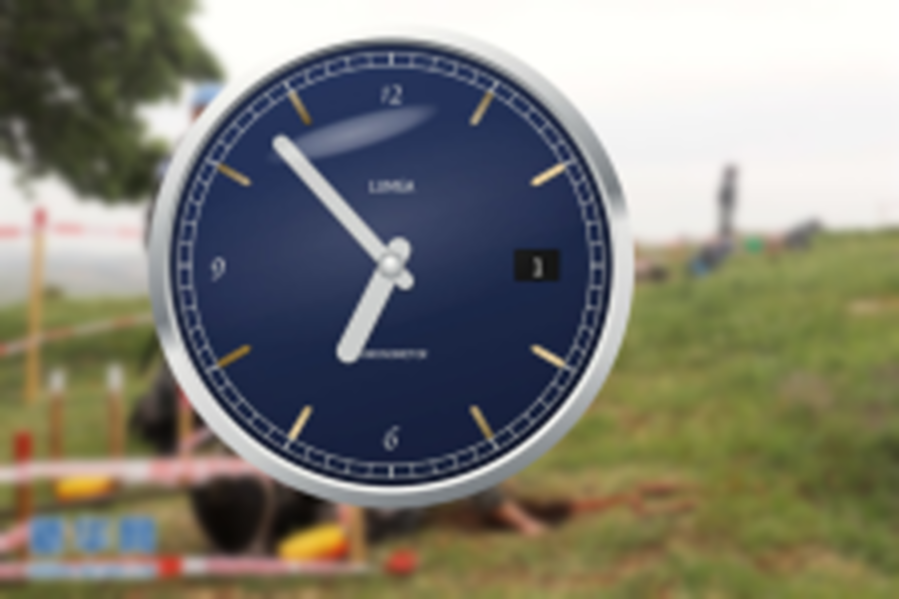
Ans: 6:53
